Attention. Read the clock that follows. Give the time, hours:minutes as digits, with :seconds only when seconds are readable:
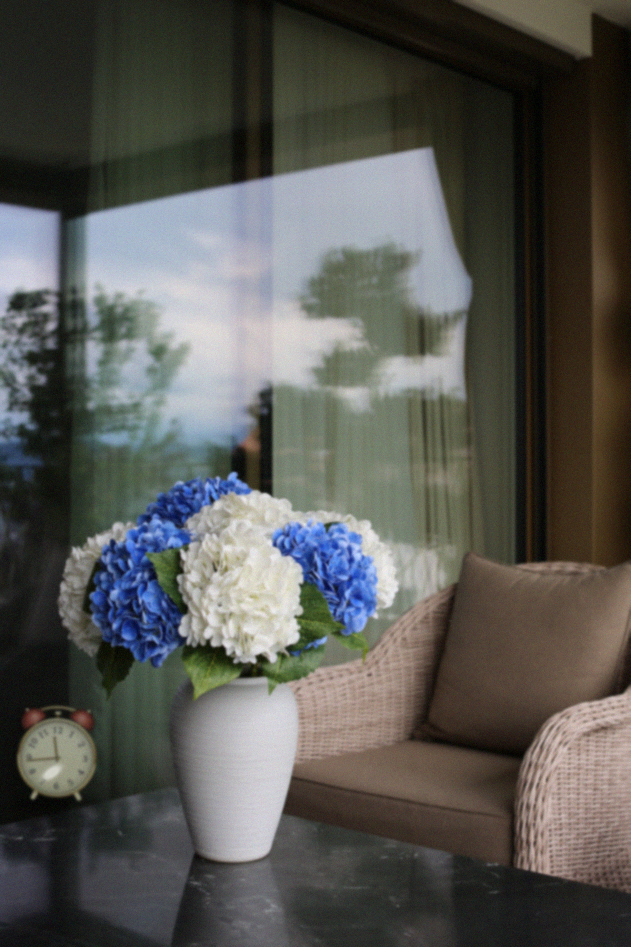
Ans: 11:44
